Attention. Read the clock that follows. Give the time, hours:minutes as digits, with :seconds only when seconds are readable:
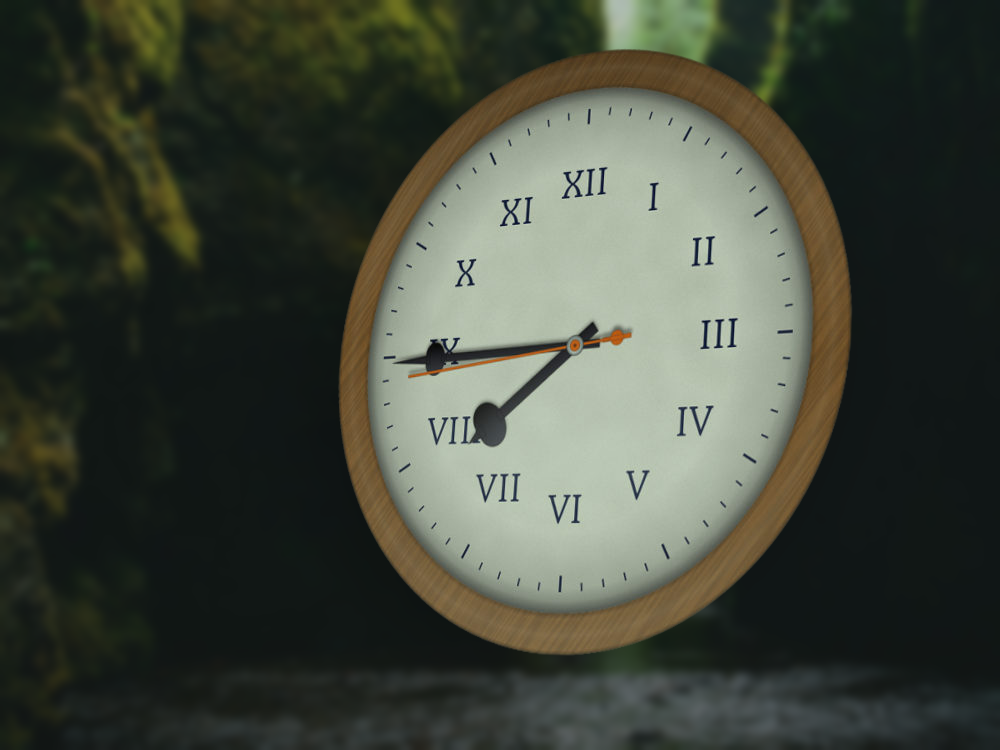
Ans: 7:44:44
